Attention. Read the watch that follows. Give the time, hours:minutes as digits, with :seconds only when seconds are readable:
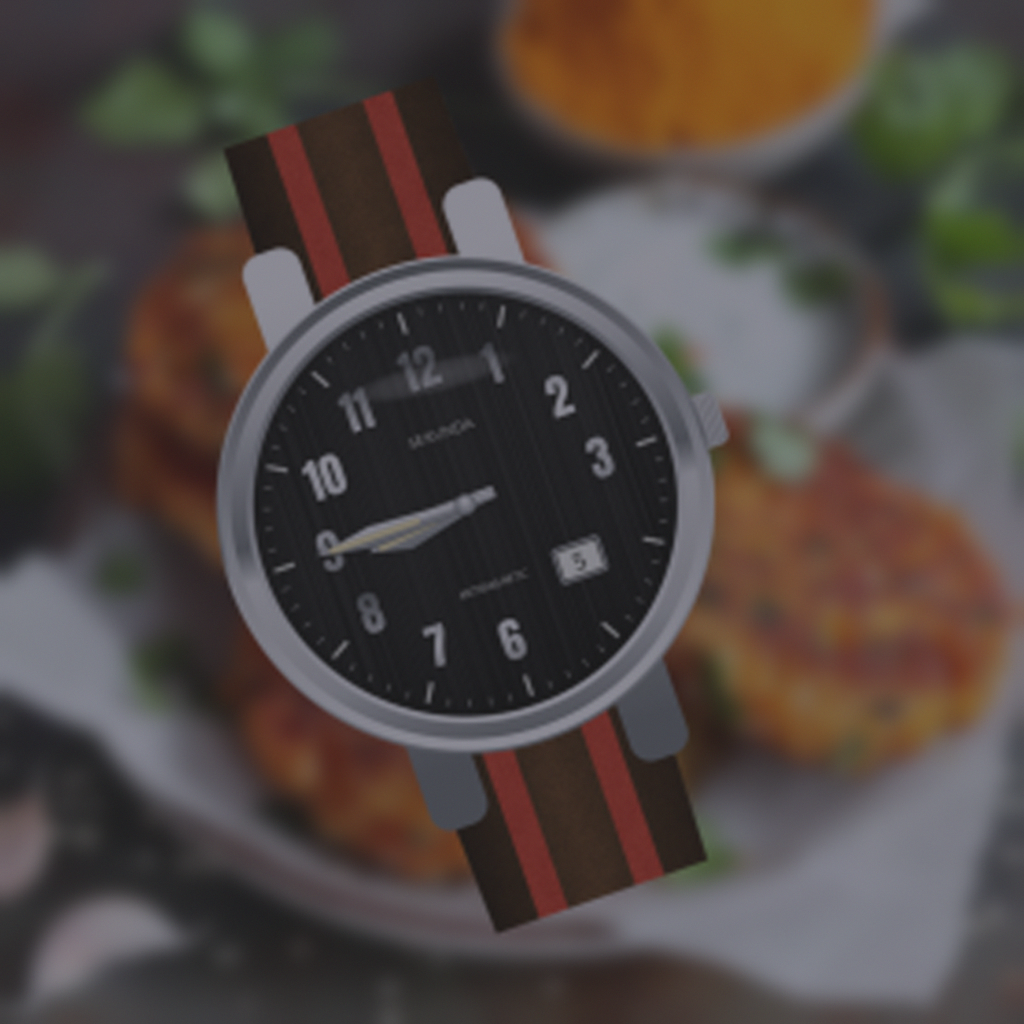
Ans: 8:45
